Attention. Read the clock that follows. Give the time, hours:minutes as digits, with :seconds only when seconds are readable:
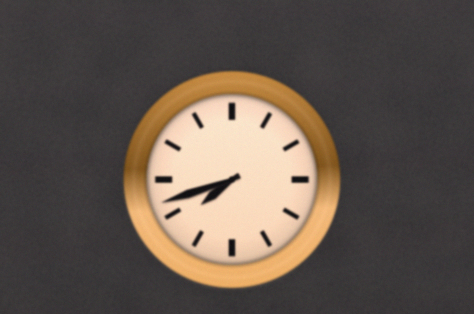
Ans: 7:42
